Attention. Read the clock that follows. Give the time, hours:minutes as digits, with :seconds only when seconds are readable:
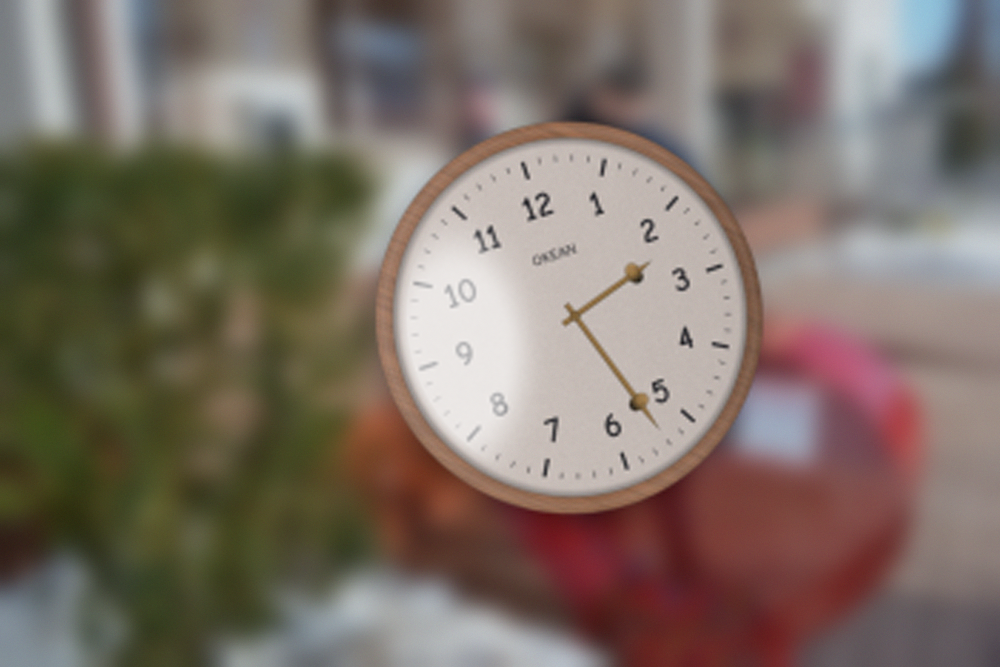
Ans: 2:27
